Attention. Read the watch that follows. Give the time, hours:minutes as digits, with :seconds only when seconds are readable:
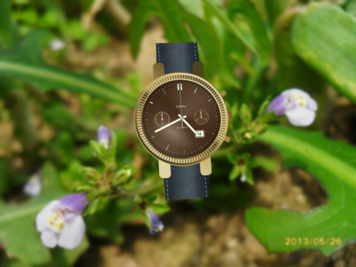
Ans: 4:41
